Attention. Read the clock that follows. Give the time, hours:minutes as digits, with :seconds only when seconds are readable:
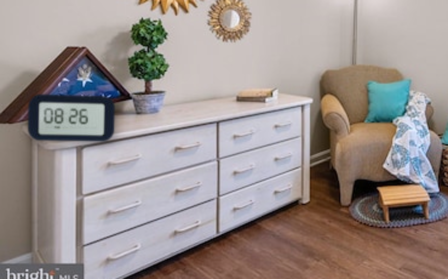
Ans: 8:26
